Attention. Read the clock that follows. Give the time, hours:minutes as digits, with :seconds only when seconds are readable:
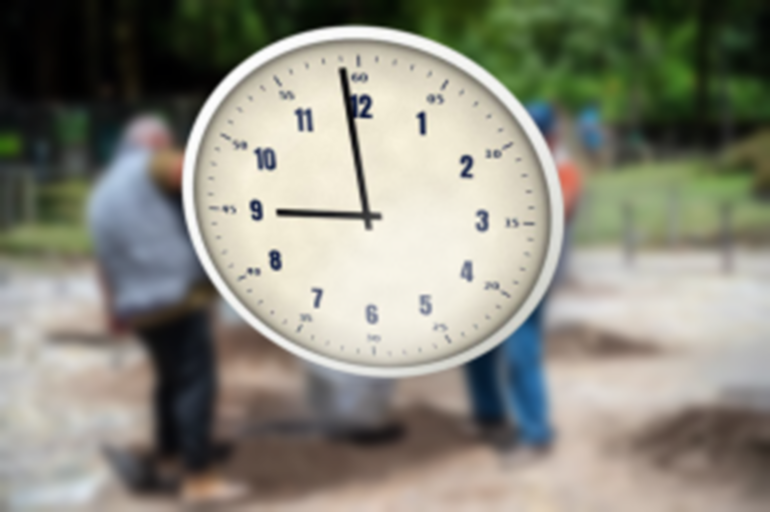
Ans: 8:59
